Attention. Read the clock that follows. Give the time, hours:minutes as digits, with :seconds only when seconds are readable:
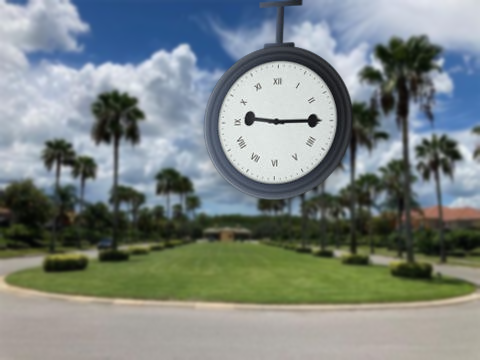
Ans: 9:15
